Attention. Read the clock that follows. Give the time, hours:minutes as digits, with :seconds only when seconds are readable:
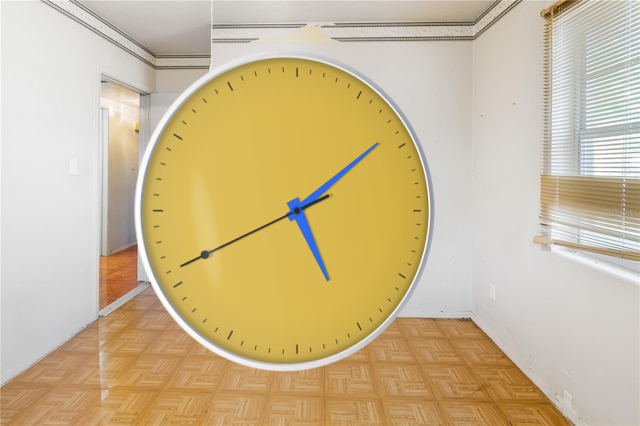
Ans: 5:08:41
